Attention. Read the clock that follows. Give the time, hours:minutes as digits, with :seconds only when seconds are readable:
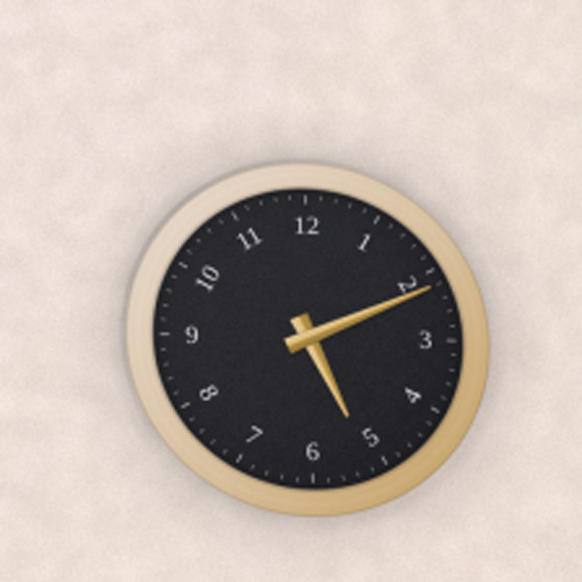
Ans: 5:11
